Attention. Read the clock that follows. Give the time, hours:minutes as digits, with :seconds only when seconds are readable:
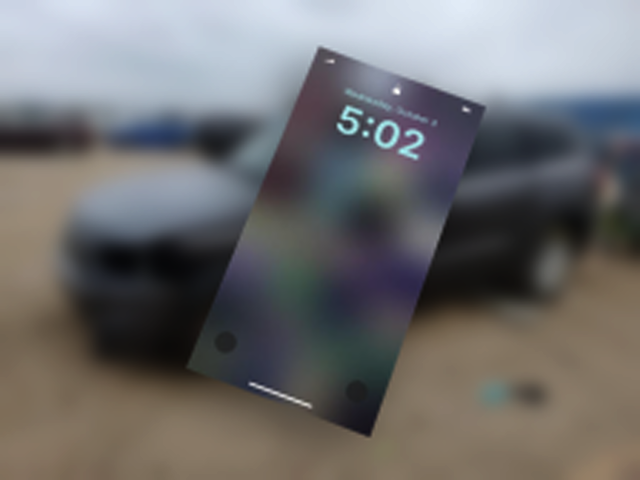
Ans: 5:02
